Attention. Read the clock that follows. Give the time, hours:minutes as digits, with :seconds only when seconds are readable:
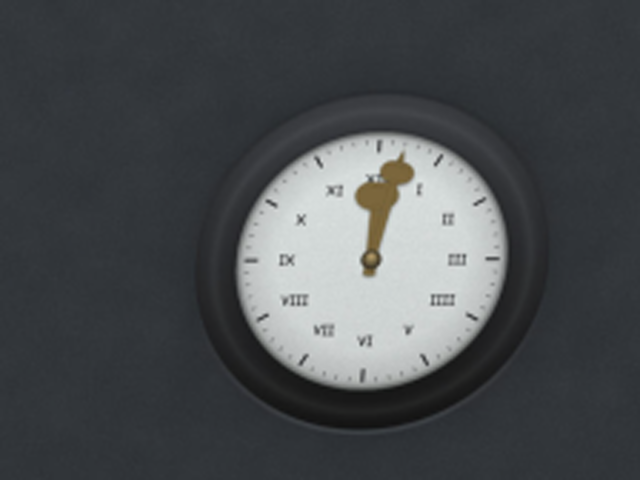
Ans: 12:02
